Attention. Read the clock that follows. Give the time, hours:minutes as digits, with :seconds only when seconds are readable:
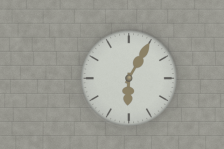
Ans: 6:05
